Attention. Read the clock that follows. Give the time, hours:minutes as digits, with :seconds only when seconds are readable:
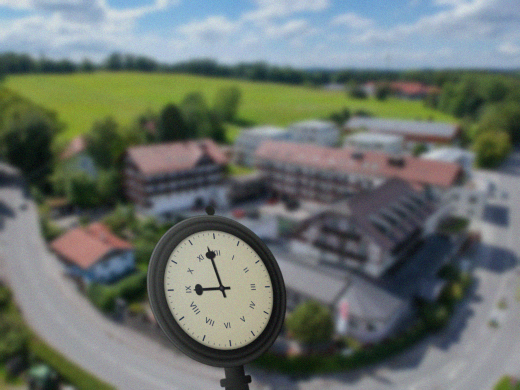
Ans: 8:58
